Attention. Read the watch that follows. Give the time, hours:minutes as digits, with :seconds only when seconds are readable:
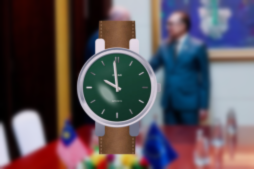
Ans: 9:59
